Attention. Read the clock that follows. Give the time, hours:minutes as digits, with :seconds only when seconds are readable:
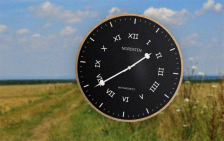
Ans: 1:39
